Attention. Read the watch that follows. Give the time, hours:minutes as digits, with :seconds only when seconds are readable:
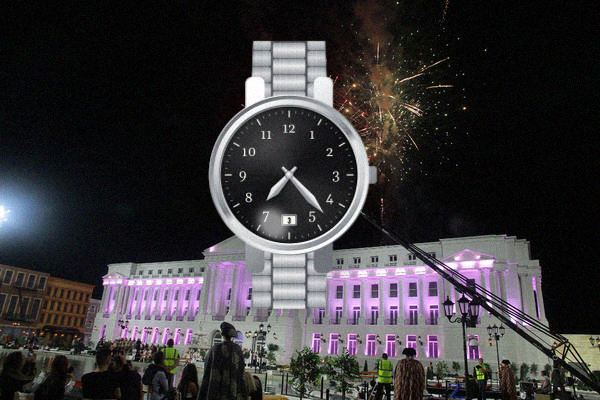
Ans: 7:23
